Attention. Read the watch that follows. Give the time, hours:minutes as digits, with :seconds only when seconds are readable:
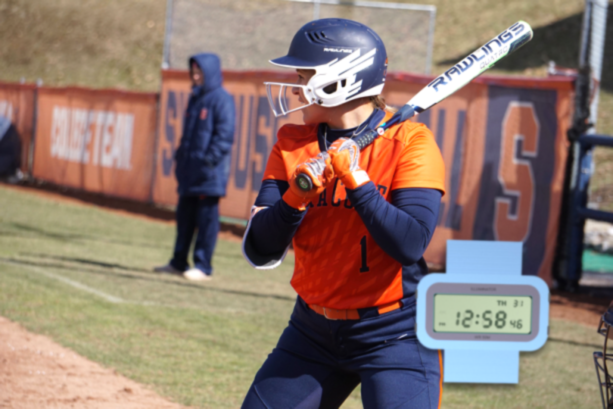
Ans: 12:58
